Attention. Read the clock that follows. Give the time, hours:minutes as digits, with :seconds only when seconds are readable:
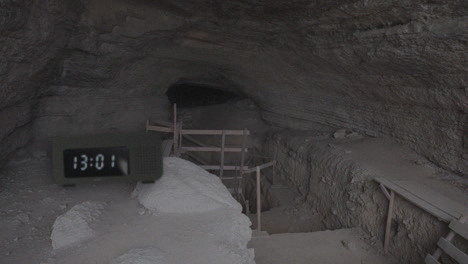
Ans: 13:01
